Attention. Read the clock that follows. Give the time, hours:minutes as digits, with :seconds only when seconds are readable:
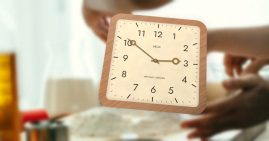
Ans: 2:51
